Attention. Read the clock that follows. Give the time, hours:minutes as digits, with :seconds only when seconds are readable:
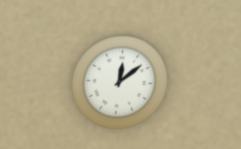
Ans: 12:08
